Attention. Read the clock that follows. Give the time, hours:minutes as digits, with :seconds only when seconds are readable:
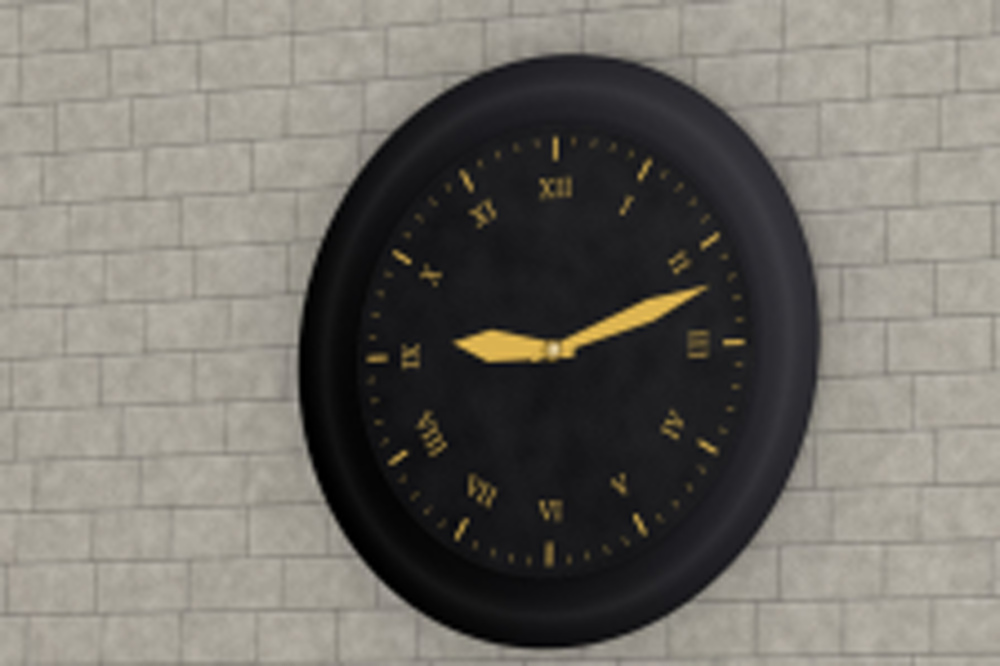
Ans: 9:12
